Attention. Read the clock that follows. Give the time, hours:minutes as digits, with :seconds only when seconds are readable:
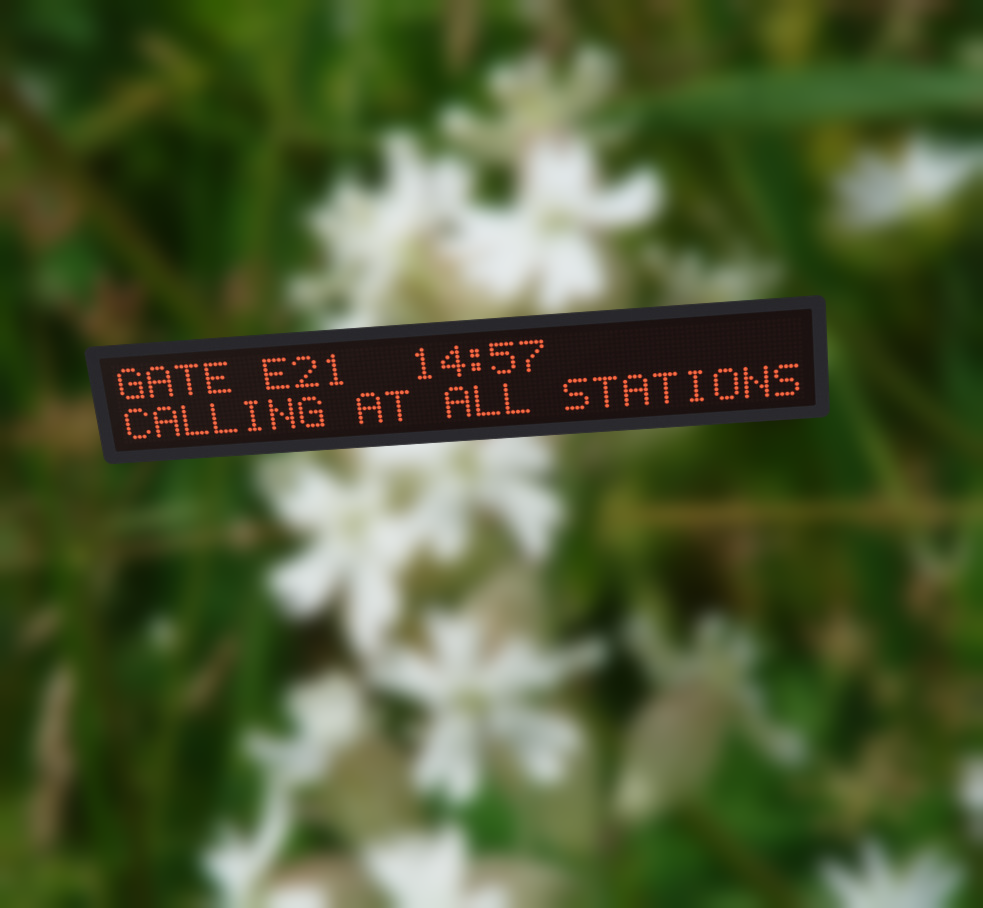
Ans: 14:57
